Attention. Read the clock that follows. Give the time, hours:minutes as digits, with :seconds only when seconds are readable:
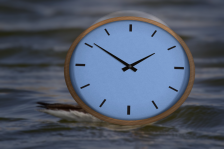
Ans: 1:51
